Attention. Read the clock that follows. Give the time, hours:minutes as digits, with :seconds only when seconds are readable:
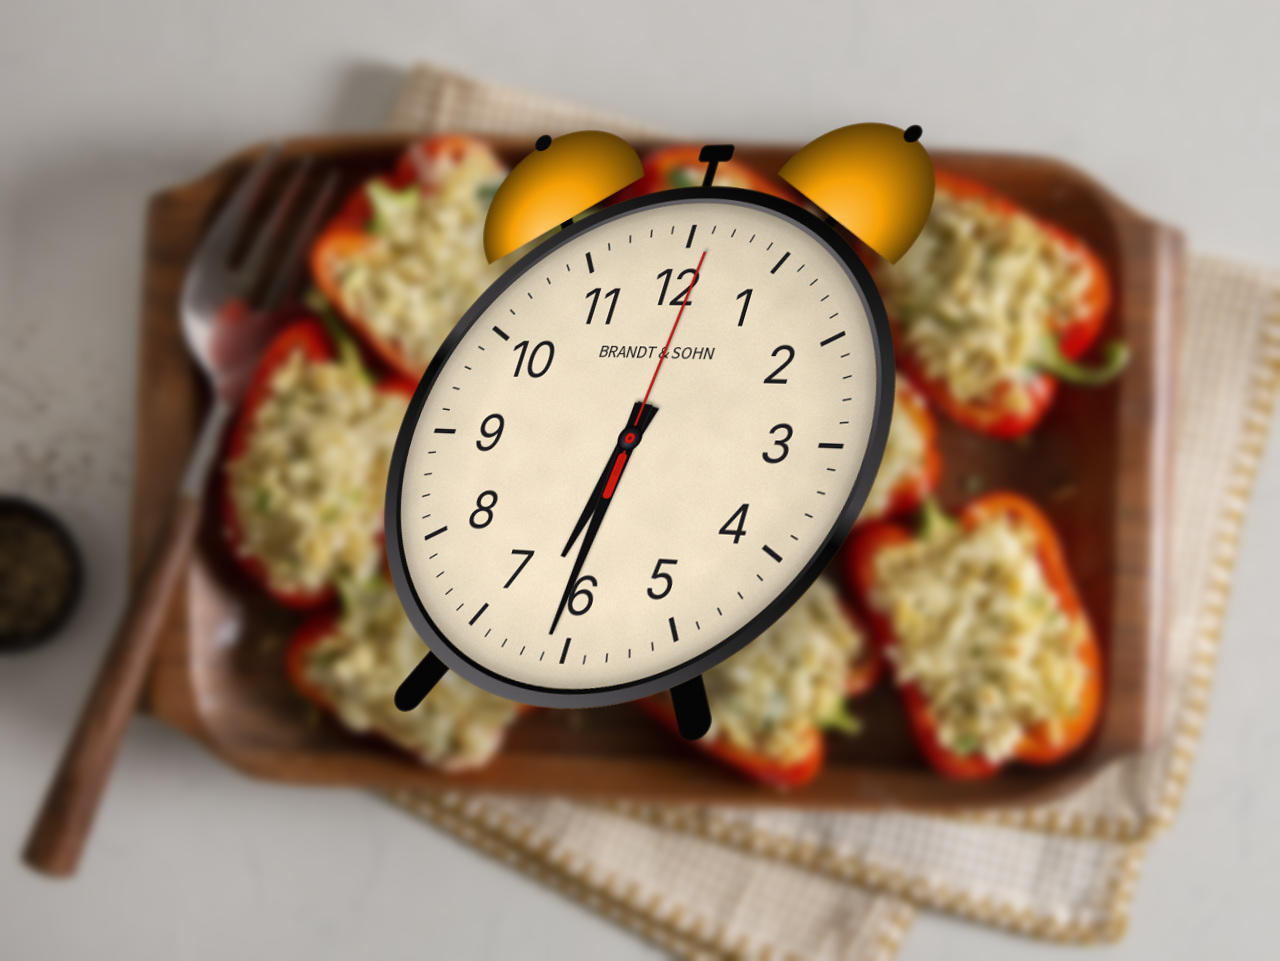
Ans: 6:31:01
